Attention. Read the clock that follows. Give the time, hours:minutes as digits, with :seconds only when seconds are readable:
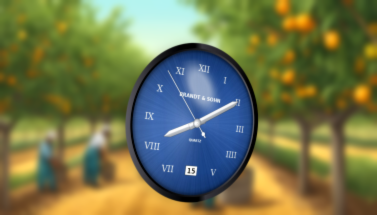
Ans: 8:09:53
